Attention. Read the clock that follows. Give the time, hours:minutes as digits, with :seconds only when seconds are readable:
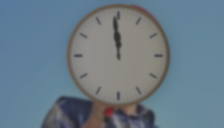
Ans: 11:59
